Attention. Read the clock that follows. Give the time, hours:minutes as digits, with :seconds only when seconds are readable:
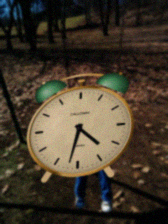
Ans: 4:32
